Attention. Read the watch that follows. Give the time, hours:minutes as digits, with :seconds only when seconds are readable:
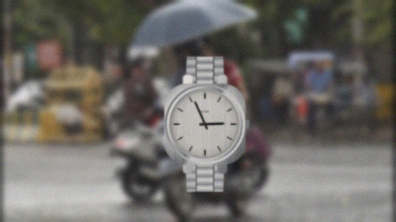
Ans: 2:56
